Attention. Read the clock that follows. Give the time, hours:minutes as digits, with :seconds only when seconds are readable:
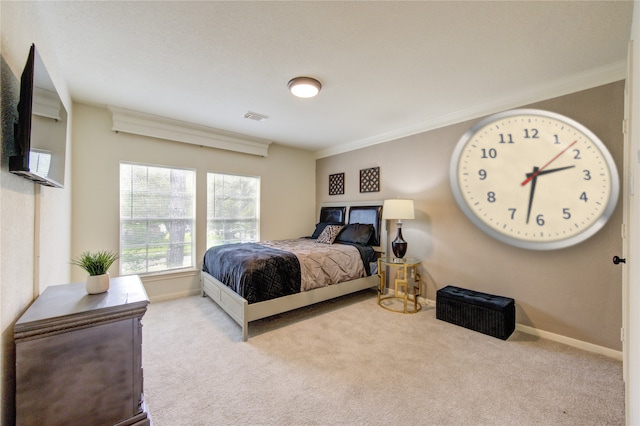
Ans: 2:32:08
